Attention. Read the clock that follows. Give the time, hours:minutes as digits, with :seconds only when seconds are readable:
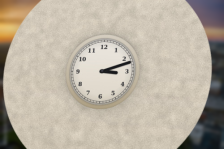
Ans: 3:12
